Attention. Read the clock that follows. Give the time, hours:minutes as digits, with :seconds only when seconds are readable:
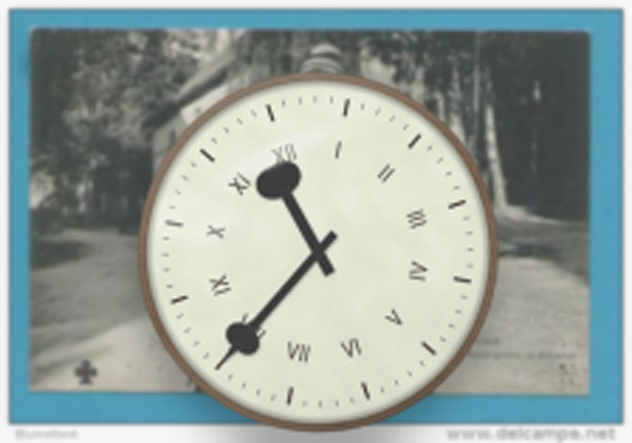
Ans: 11:40
